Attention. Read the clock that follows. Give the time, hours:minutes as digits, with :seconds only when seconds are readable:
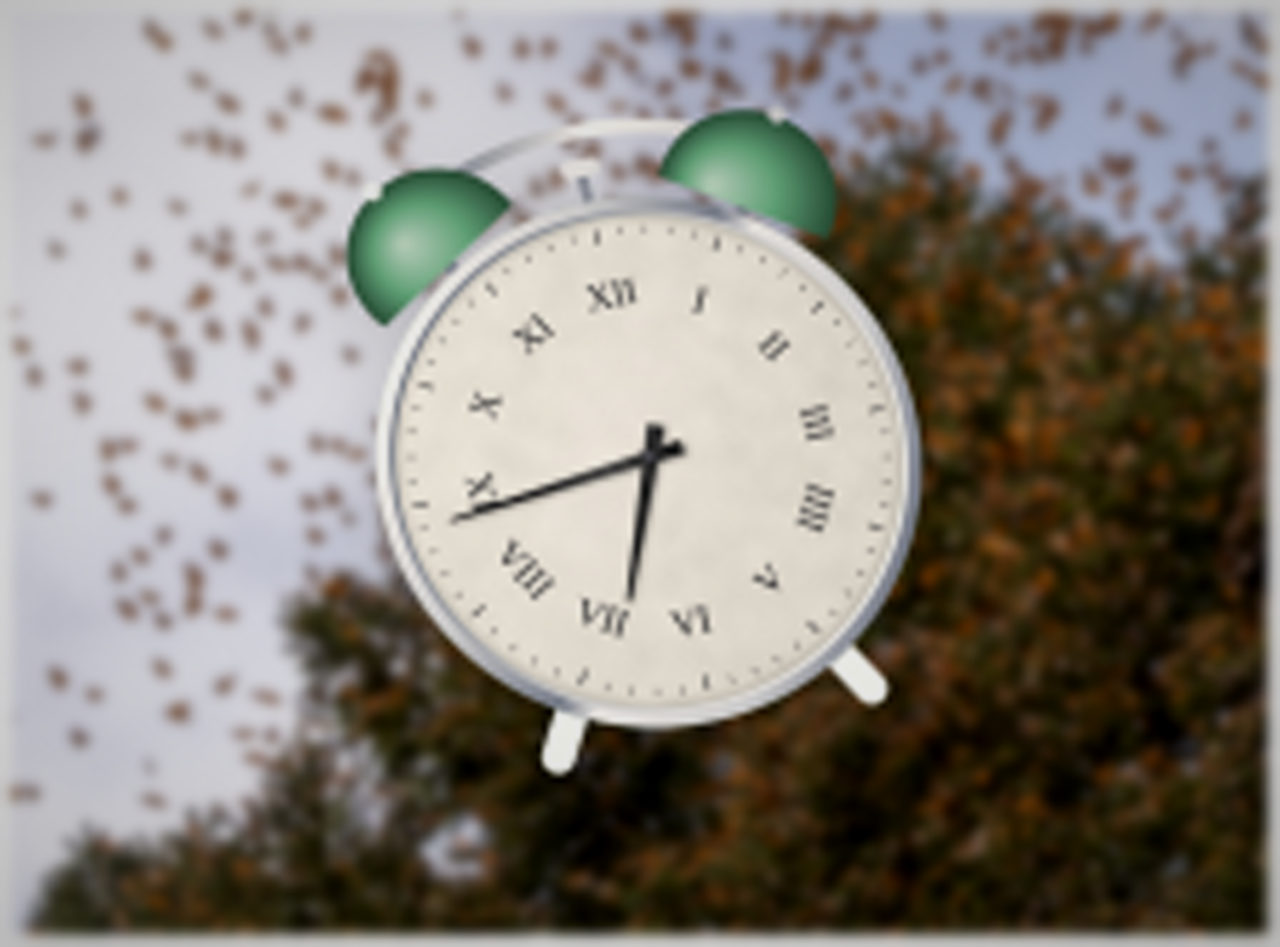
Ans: 6:44
